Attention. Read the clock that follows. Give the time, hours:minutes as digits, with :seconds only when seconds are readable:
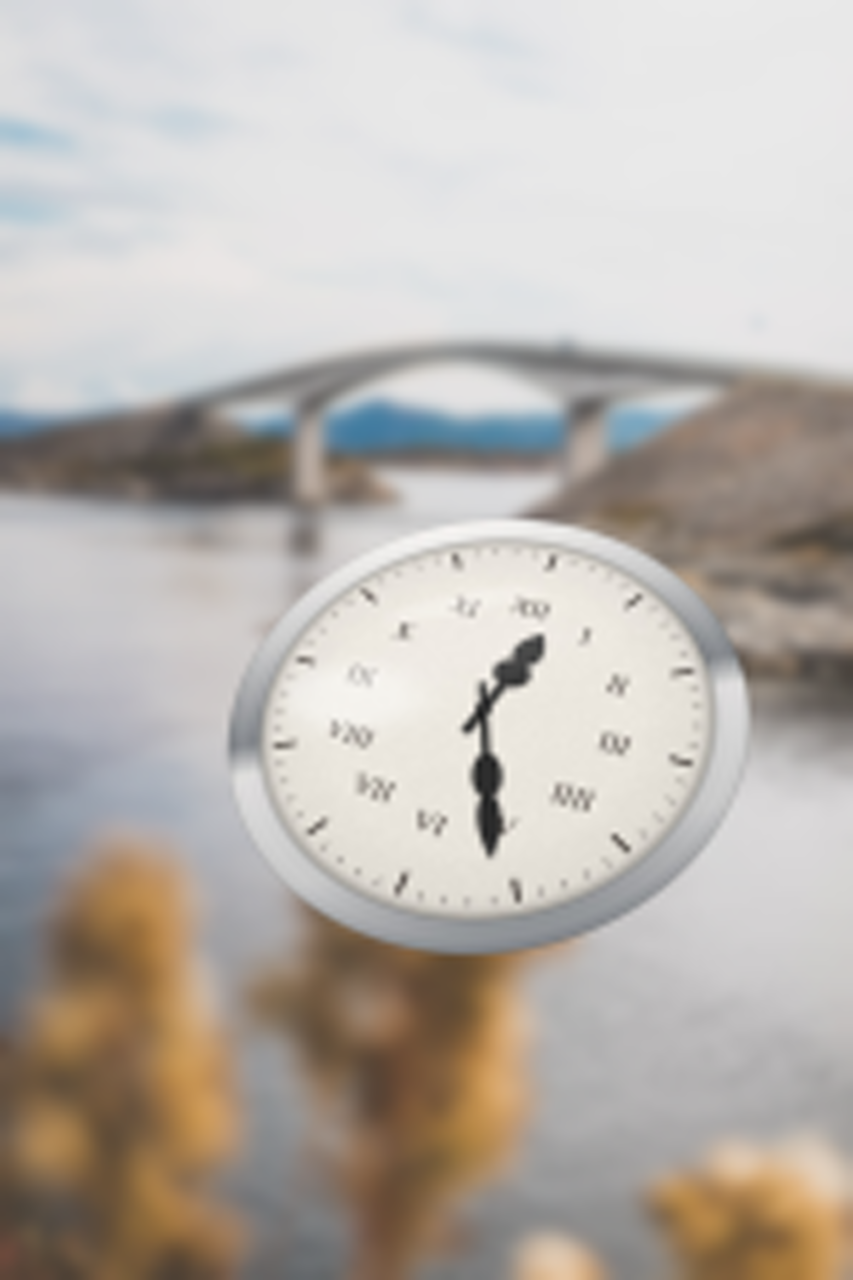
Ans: 12:26
